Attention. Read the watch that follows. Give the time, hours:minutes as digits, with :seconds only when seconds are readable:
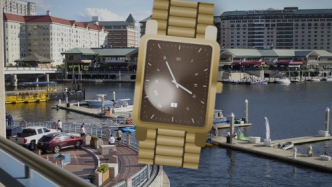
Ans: 3:55
